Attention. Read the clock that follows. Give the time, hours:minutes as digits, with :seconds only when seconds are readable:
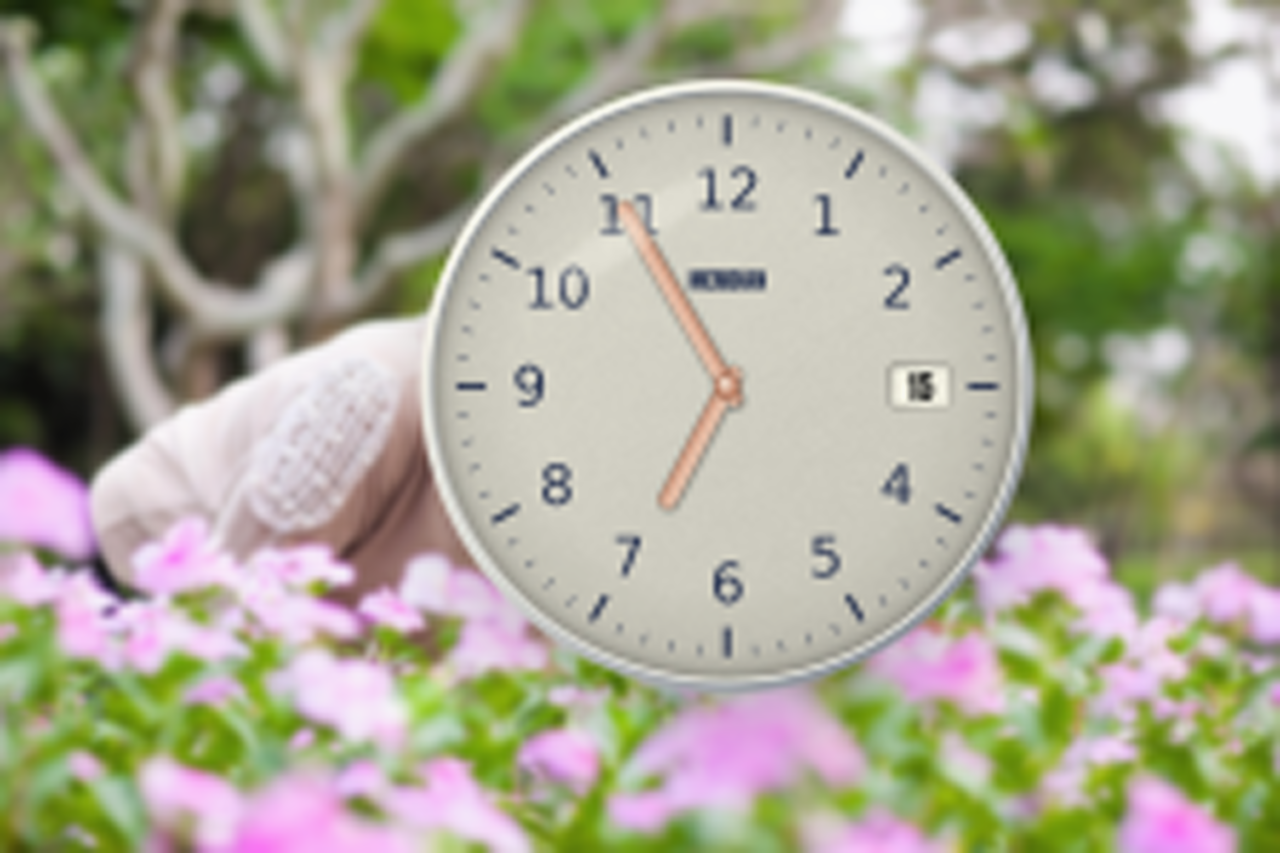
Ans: 6:55
